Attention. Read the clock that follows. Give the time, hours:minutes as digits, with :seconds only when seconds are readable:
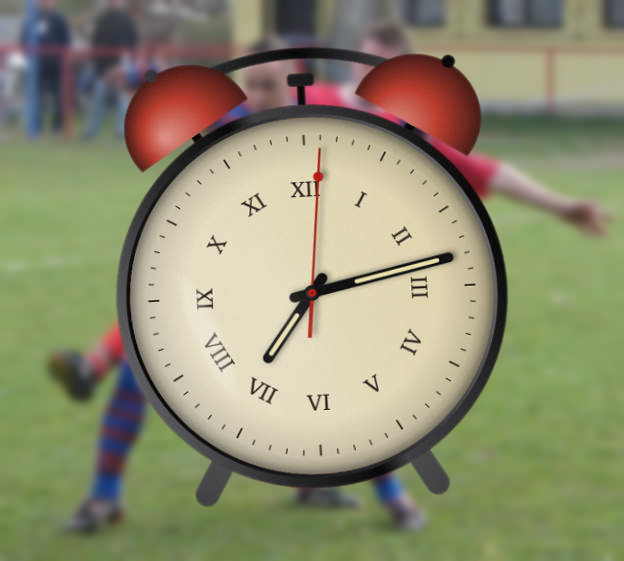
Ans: 7:13:01
